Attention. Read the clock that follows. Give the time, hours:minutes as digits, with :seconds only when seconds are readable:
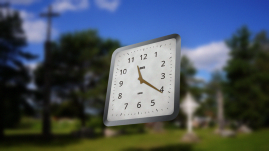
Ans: 11:21
